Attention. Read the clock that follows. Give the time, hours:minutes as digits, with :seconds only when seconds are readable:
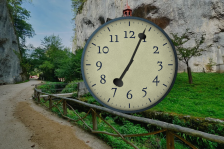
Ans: 7:04
